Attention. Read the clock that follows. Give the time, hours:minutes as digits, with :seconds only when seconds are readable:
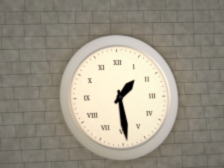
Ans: 1:29
